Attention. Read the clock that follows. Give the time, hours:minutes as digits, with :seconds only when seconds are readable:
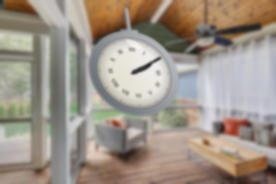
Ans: 2:10
